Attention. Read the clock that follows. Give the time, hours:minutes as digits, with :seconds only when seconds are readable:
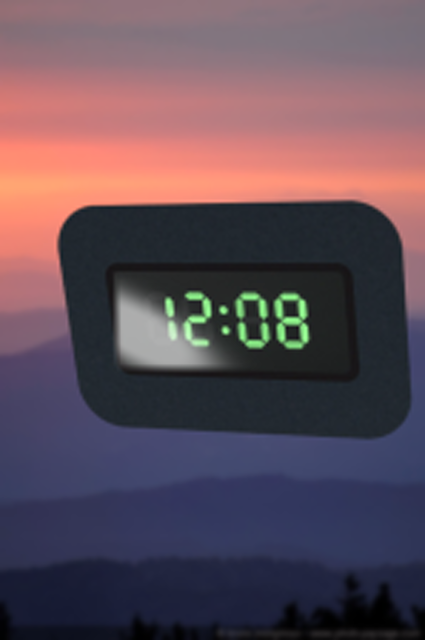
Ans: 12:08
